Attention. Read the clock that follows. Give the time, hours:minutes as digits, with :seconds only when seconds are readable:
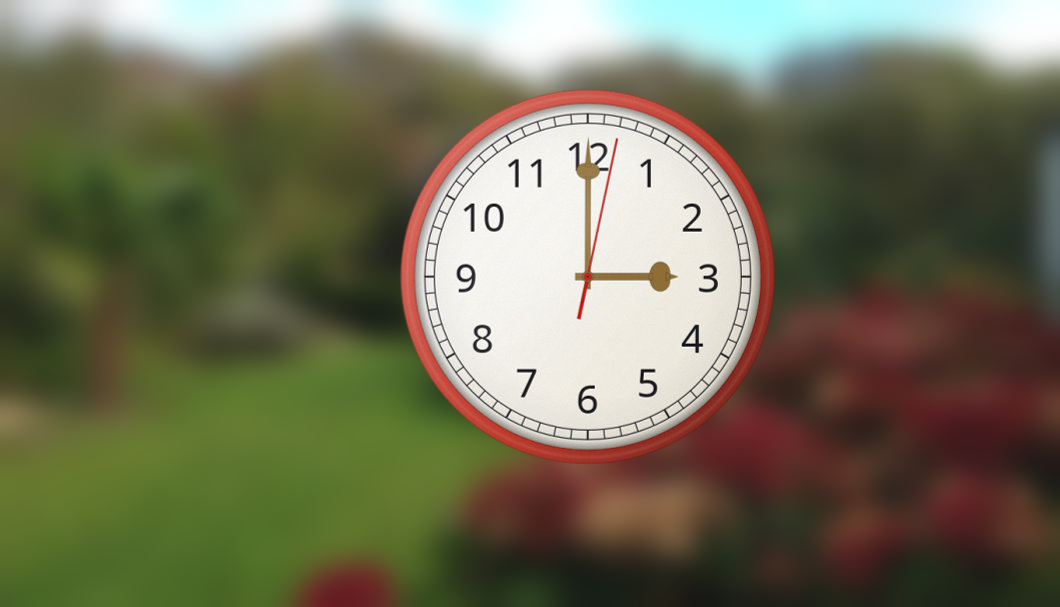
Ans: 3:00:02
